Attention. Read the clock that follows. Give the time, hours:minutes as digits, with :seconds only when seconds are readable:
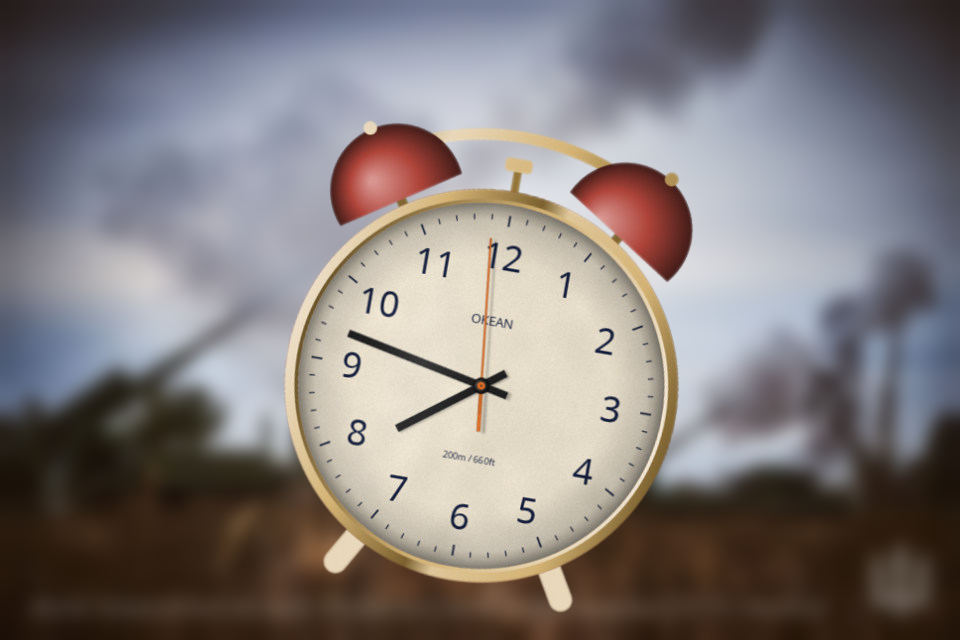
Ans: 7:46:59
